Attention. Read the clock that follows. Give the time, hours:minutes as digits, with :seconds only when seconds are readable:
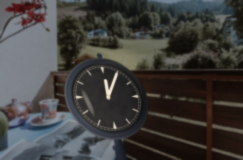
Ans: 12:05
